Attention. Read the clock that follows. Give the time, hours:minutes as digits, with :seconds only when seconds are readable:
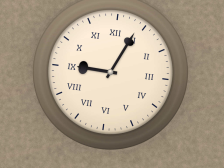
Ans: 9:04
